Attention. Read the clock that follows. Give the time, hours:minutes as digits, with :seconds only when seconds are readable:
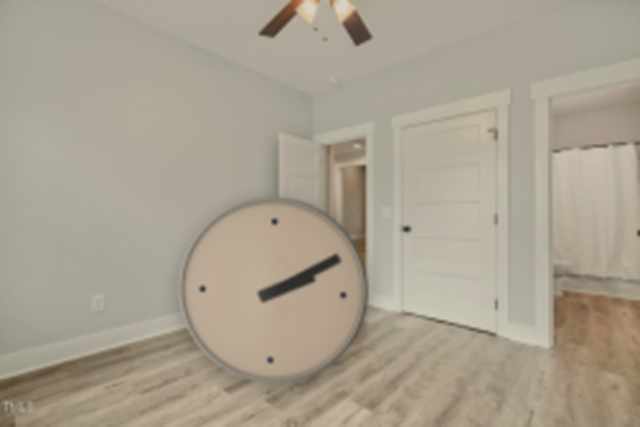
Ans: 2:10
